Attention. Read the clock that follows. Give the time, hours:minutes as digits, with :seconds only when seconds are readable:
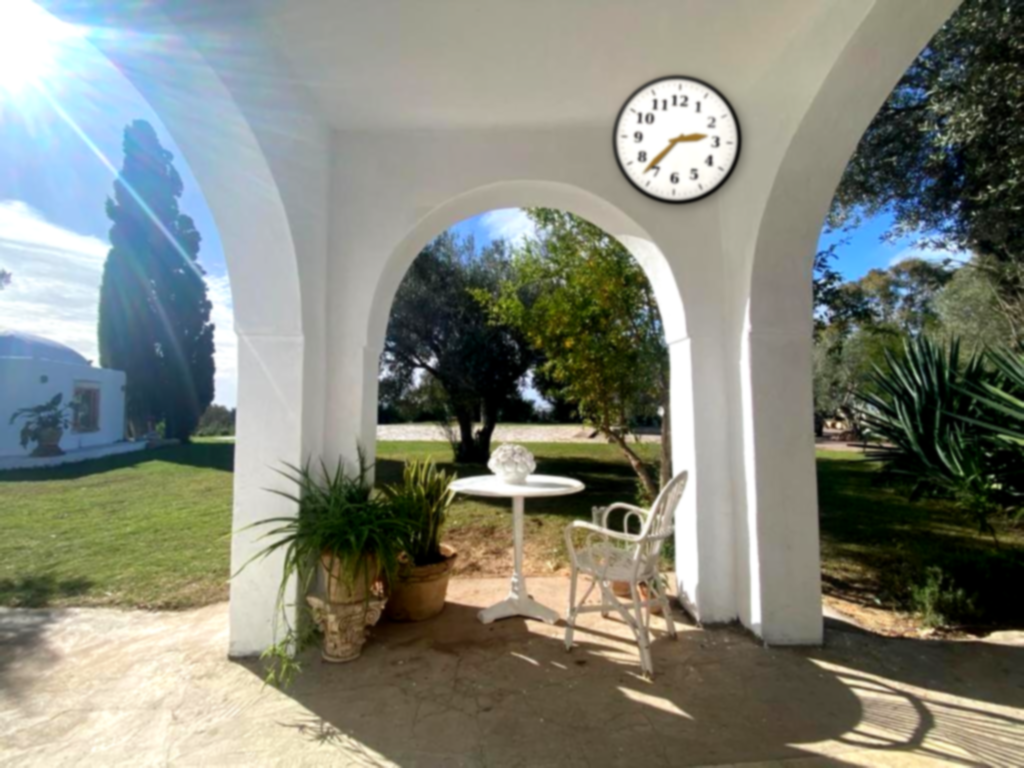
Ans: 2:37
